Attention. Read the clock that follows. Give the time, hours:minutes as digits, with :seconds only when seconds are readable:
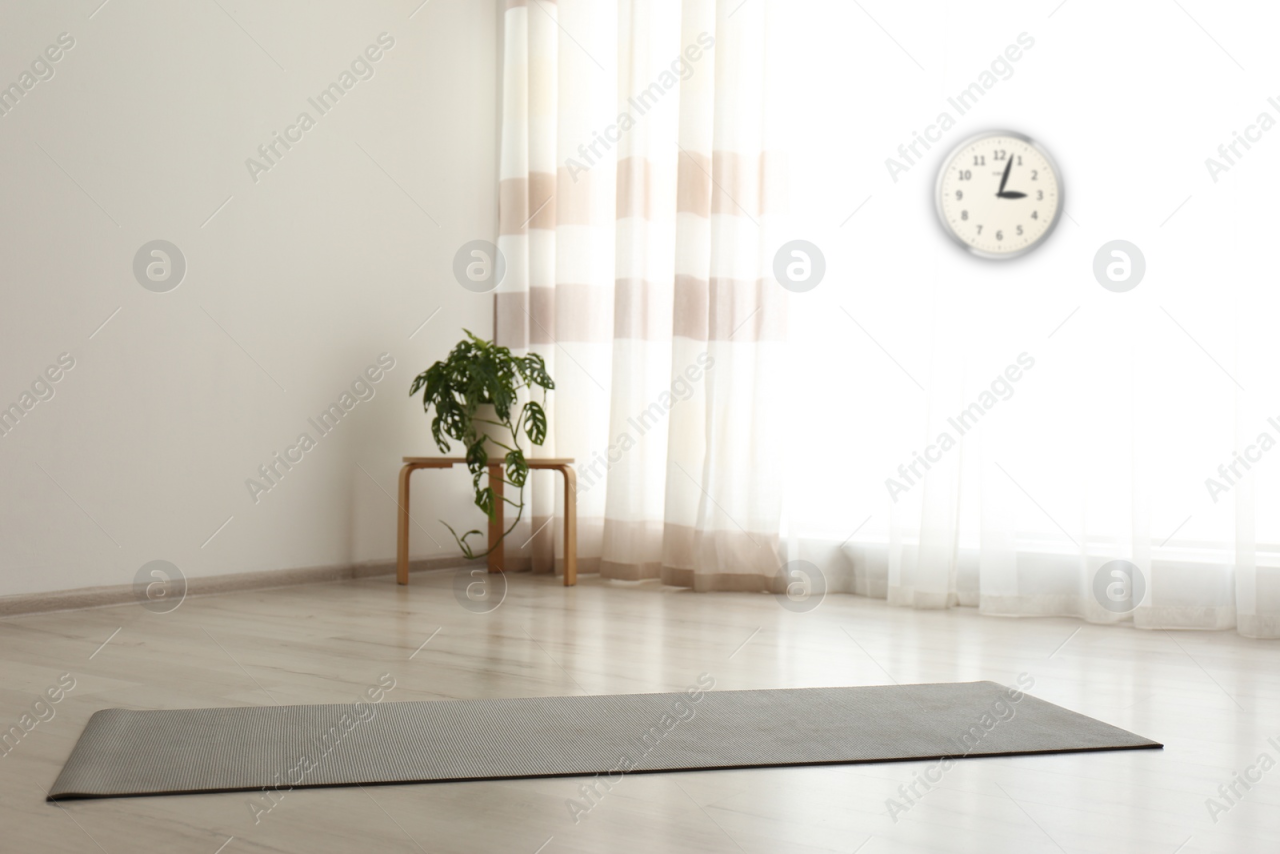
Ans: 3:03
